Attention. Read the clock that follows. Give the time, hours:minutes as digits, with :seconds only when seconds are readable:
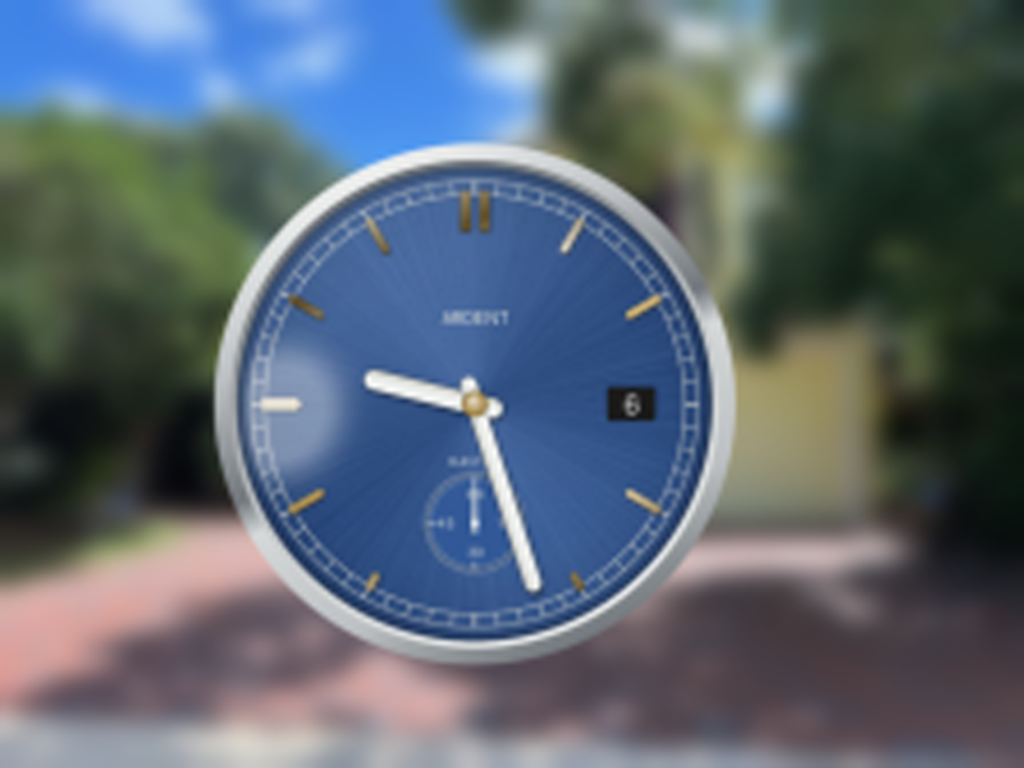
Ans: 9:27
